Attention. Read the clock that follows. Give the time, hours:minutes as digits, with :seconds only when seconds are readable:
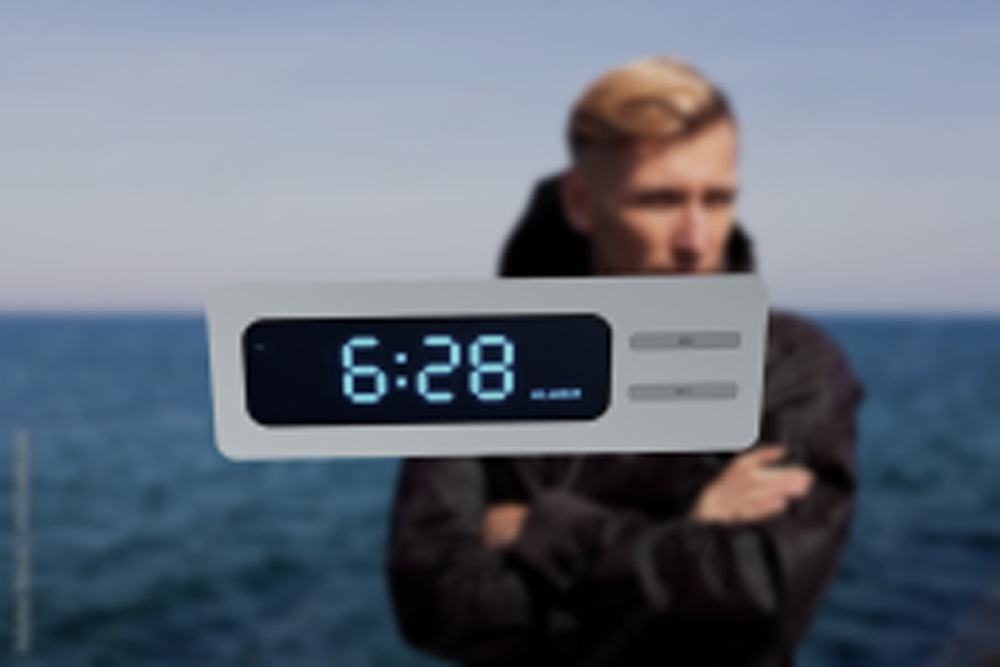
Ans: 6:28
